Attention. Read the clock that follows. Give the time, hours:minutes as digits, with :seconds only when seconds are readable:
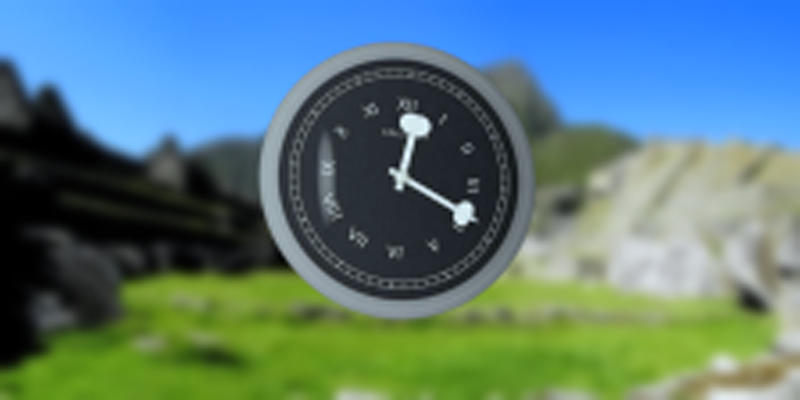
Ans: 12:19
